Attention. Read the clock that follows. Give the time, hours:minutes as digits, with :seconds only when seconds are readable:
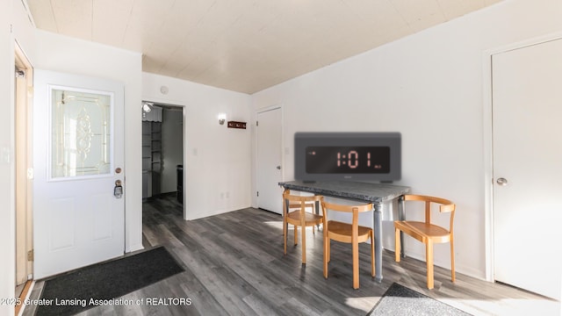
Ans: 1:01
